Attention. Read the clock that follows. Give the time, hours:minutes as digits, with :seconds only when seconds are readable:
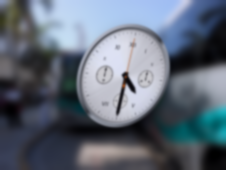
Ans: 4:30
